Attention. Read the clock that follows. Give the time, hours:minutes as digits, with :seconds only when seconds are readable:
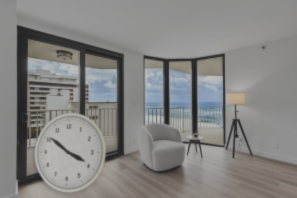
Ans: 3:51
